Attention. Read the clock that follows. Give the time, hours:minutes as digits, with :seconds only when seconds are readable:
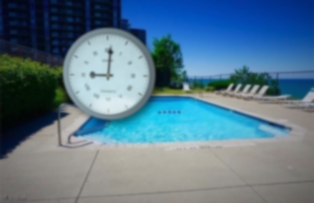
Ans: 9:01
